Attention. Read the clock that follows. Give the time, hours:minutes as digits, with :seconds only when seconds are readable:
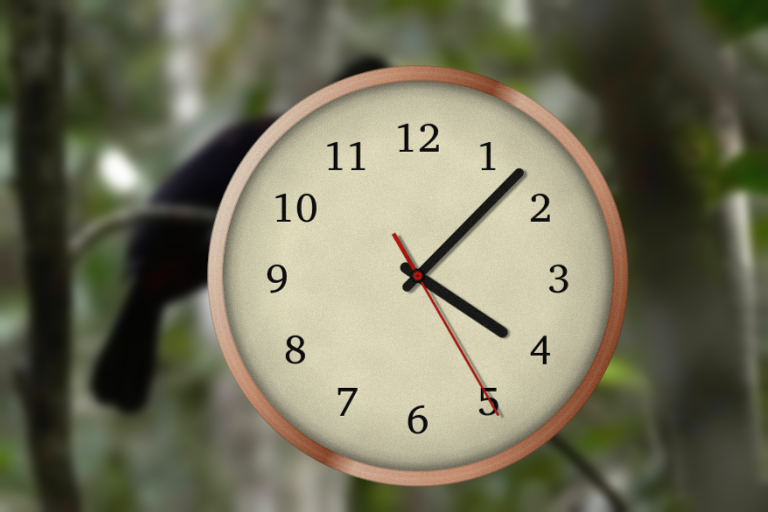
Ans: 4:07:25
